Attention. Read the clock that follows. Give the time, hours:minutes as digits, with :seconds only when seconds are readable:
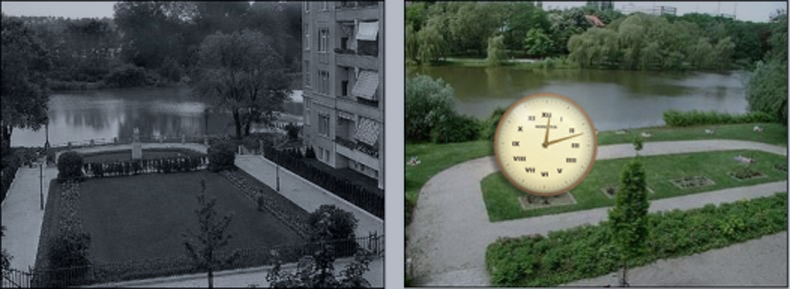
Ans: 12:12
